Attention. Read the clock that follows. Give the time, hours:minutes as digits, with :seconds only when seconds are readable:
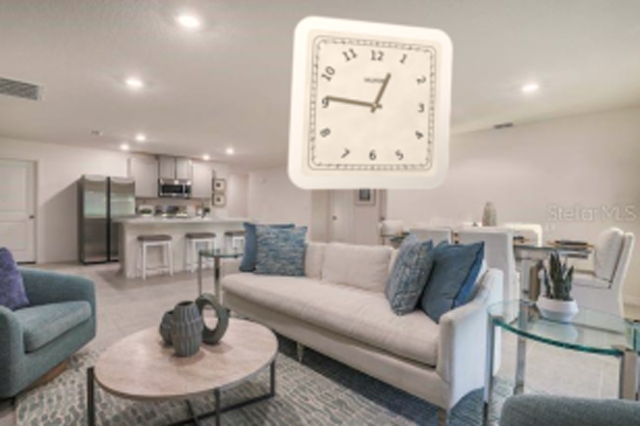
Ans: 12:46
